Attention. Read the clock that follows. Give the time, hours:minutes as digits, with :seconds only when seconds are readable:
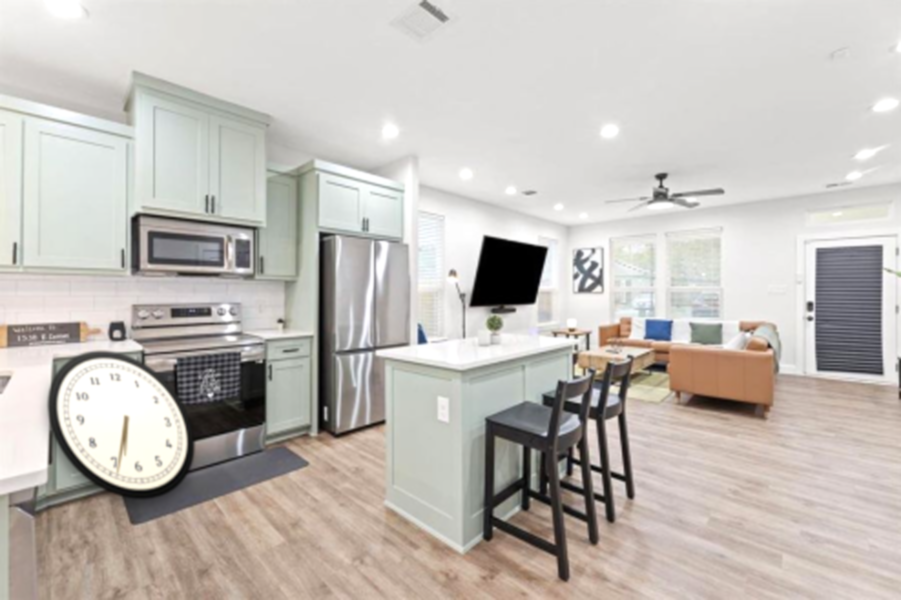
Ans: 6:34
